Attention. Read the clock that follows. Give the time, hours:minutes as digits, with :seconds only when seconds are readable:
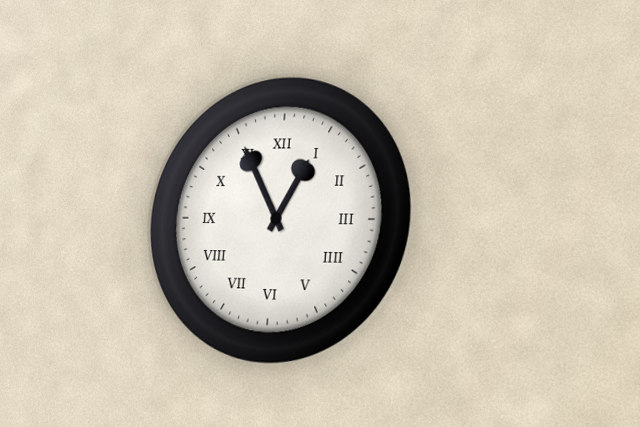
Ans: 12:55
